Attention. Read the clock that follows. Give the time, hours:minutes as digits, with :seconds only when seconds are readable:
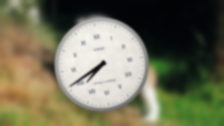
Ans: 7:41
